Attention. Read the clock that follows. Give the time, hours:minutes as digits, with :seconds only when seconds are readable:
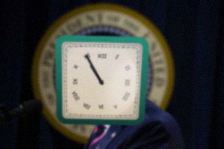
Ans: 10:55
